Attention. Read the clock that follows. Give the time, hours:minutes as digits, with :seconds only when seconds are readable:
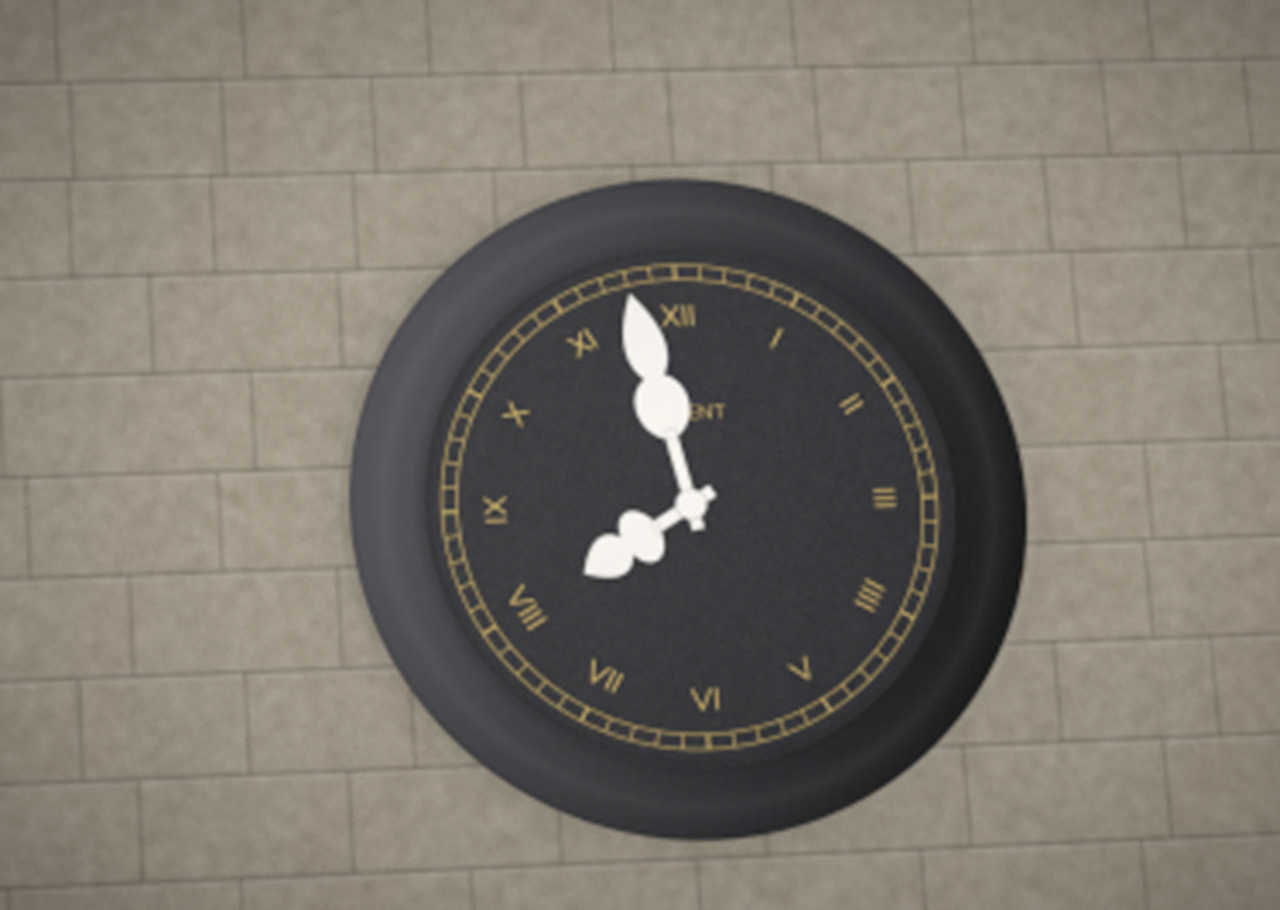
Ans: 7:58
